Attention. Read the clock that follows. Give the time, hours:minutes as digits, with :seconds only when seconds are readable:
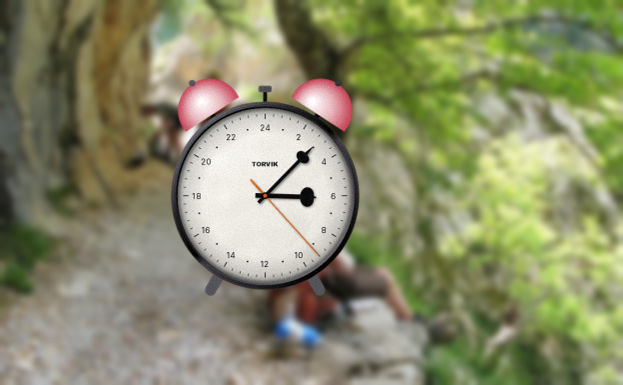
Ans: 6:07:23
